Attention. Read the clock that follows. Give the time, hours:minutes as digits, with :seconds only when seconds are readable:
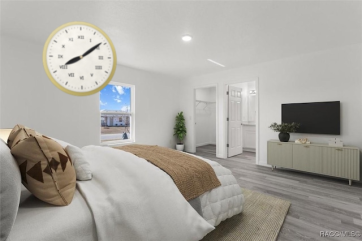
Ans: 8:09
